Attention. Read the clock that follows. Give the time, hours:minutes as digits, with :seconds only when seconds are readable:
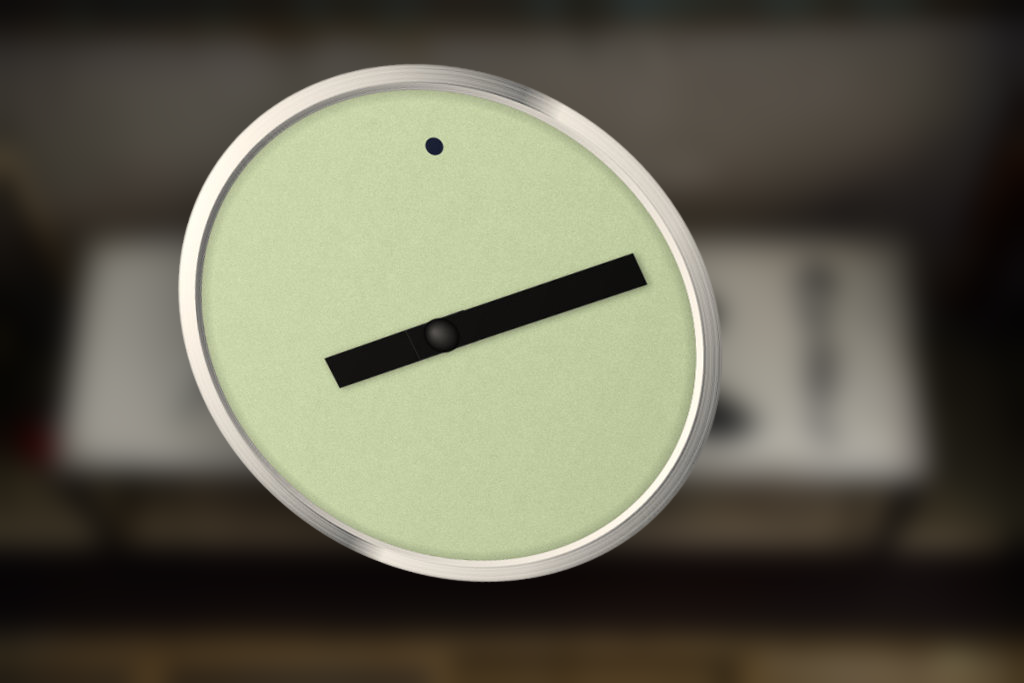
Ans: 8:11
